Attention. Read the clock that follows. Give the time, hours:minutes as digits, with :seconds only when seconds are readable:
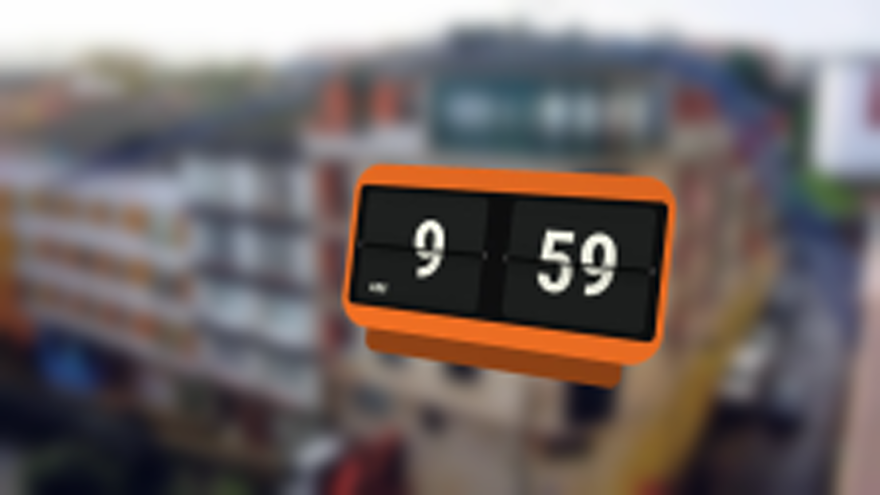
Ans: 9:59
